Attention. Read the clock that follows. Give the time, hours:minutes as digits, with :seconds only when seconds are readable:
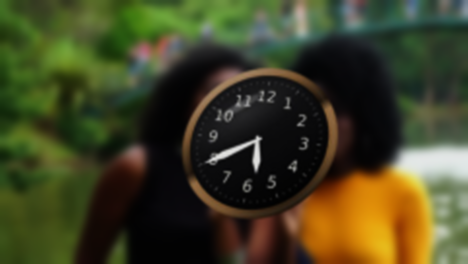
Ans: 5:40
